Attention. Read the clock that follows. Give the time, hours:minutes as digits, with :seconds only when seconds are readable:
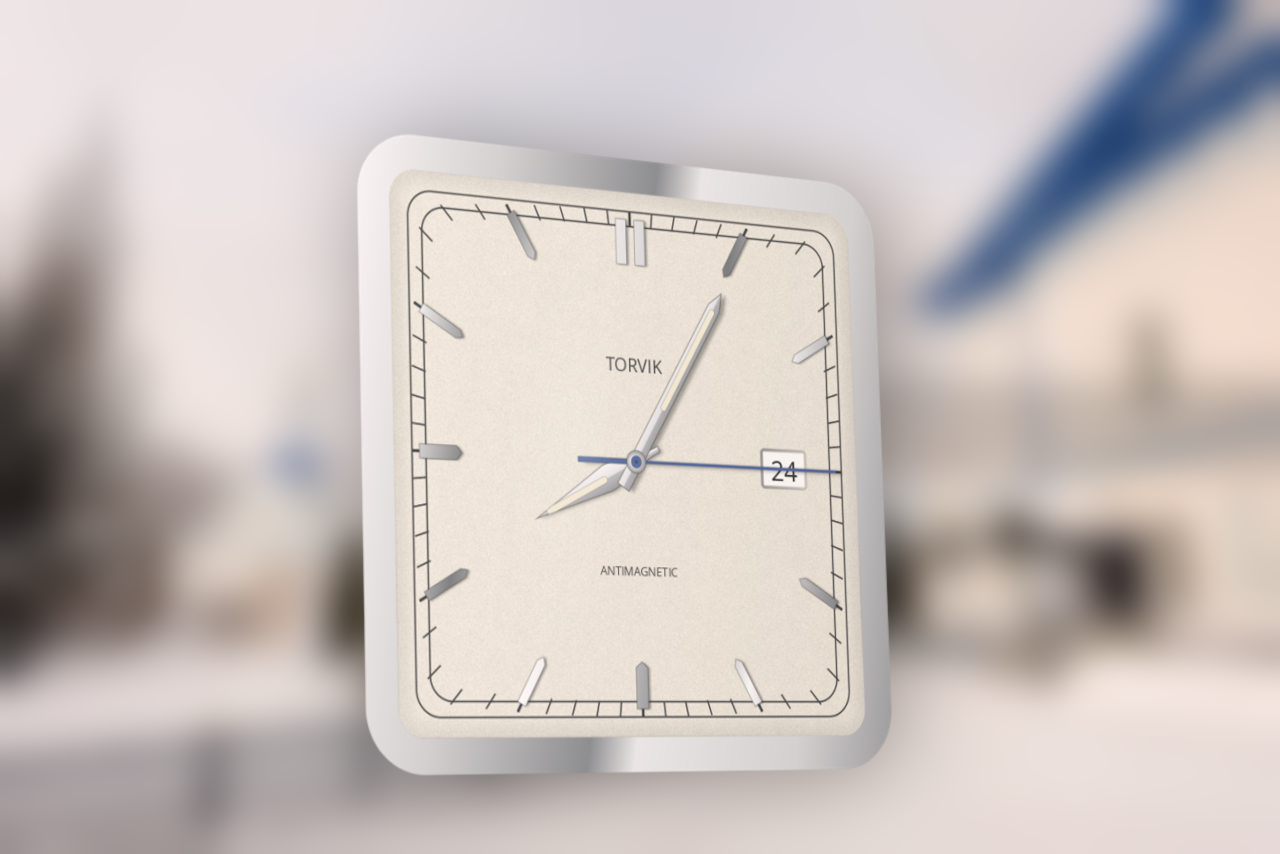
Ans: 8:05:15
